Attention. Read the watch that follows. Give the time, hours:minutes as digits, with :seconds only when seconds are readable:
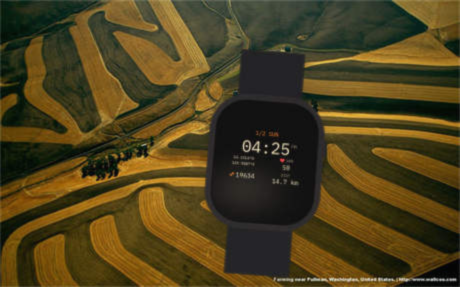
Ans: 4:25
